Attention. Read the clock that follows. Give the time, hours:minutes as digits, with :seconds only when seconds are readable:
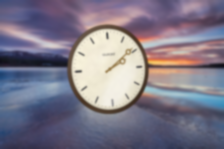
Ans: 2:09
